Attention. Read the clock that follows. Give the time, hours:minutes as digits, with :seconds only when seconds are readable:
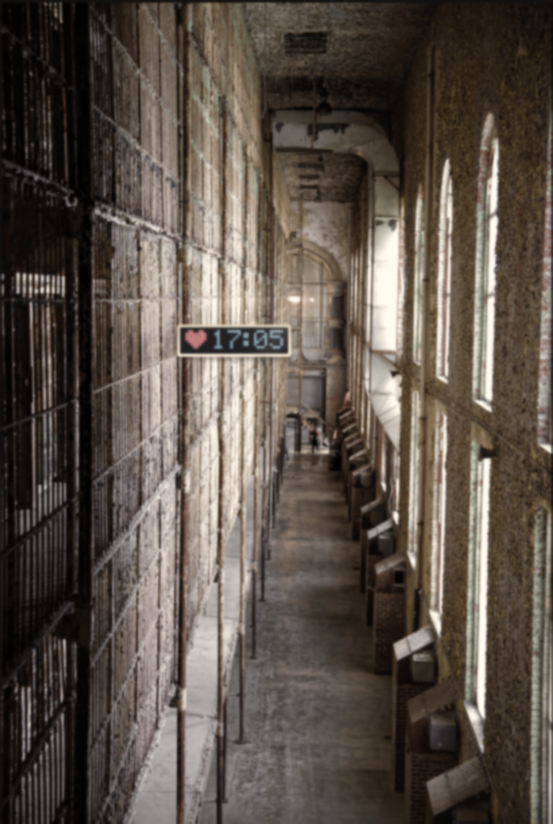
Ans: 17:05
